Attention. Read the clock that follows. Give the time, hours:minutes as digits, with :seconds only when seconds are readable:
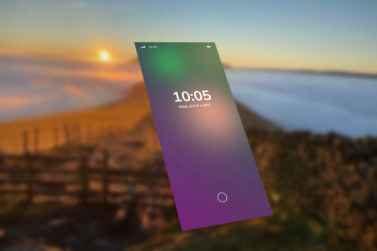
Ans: 10:05
